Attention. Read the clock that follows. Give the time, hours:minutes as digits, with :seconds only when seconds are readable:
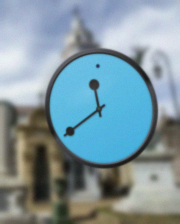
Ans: 11:39
